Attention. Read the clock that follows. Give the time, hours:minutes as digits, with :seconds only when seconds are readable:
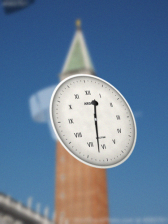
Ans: 12:32
